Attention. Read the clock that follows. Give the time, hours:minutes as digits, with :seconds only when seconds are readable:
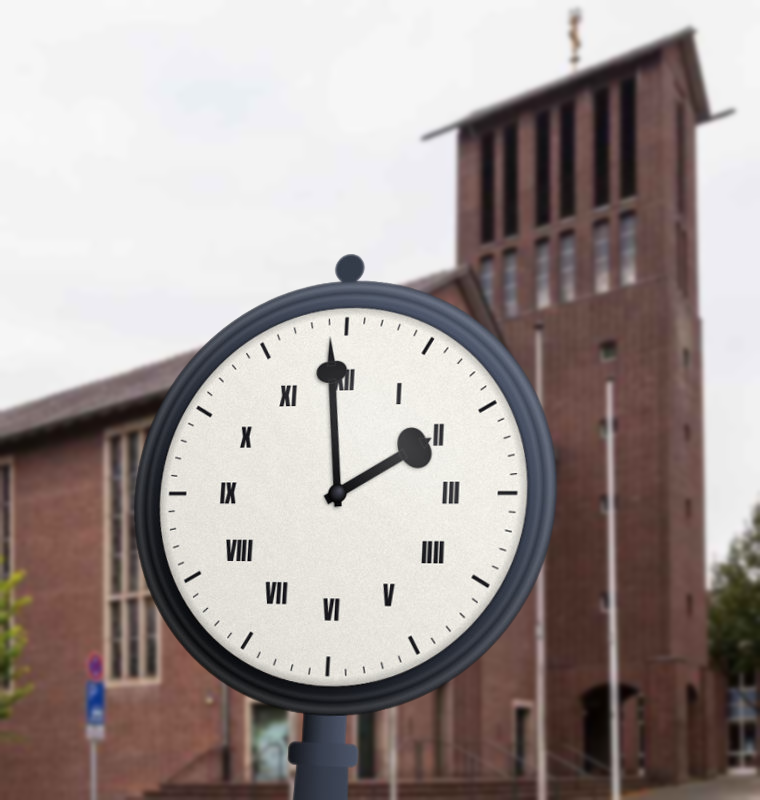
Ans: 1:59
